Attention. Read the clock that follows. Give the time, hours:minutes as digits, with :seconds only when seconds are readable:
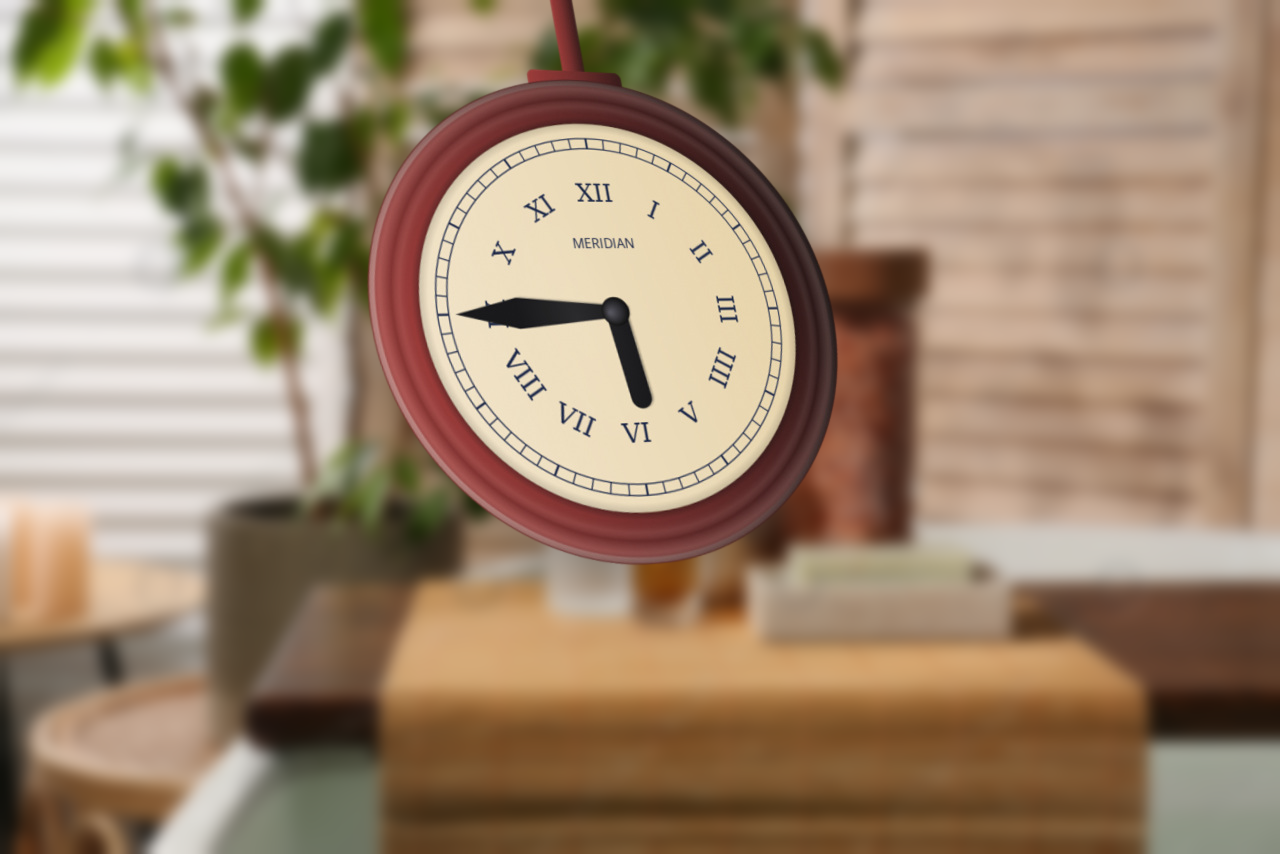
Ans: 5:45
